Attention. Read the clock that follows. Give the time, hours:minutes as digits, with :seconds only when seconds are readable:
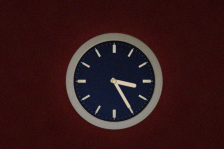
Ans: 3:25
